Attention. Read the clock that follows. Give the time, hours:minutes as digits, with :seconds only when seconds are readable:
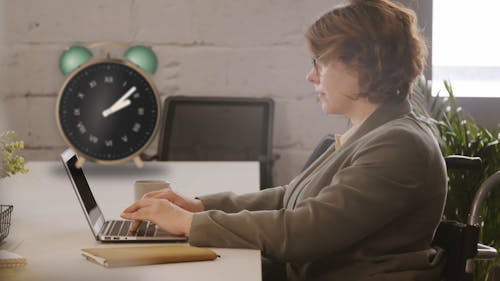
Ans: 2:08
